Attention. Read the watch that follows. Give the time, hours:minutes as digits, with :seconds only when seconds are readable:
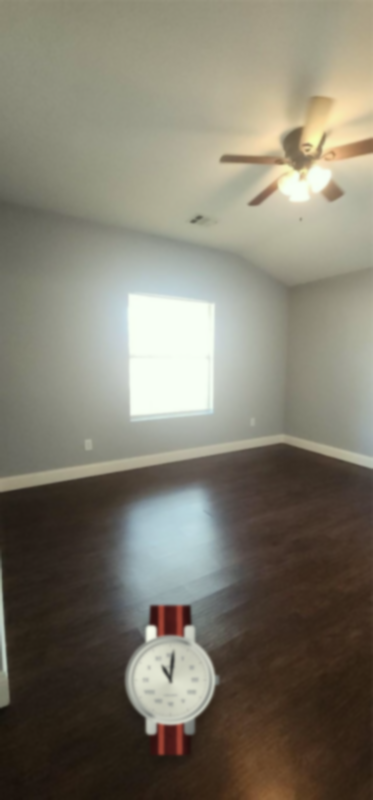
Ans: 11:01
